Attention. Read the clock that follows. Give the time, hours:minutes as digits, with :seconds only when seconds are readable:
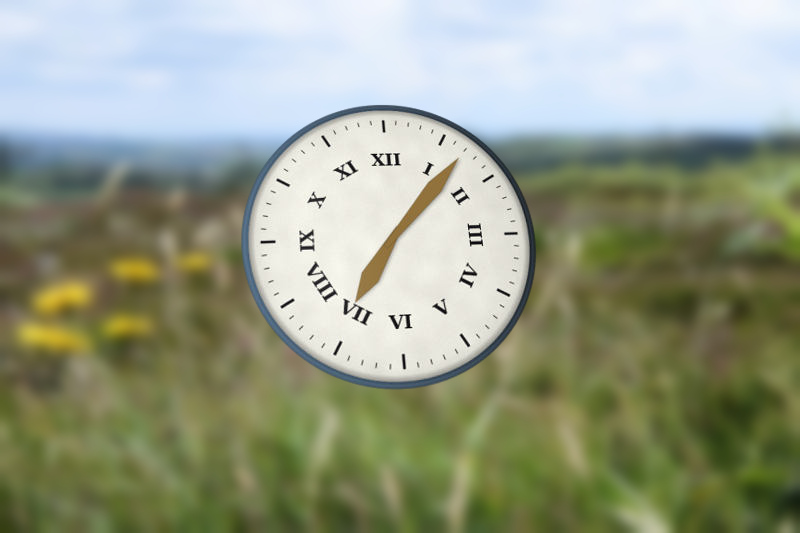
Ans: 7:07
